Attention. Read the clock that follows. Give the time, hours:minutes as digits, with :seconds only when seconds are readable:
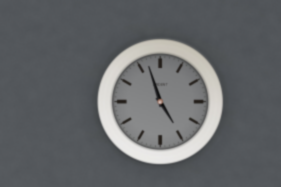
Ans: 4:57
